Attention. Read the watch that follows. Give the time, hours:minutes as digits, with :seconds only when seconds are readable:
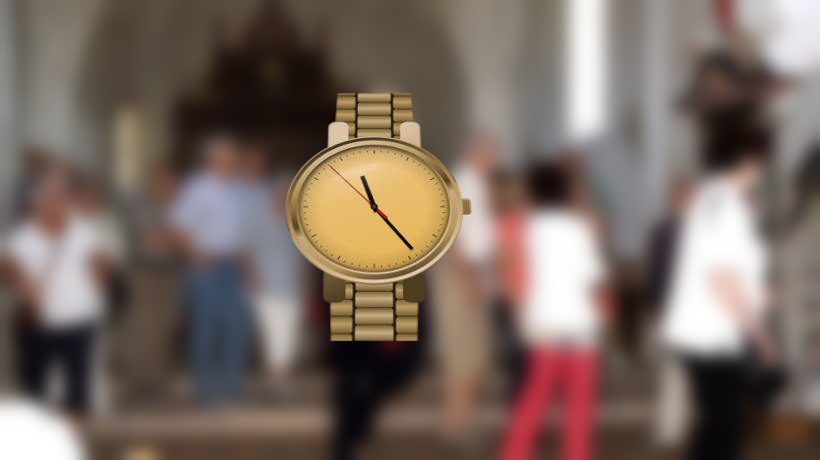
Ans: 11:23:53
